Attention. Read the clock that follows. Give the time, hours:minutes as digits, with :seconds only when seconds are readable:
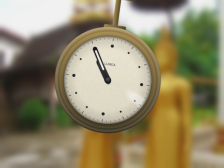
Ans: 10:55
